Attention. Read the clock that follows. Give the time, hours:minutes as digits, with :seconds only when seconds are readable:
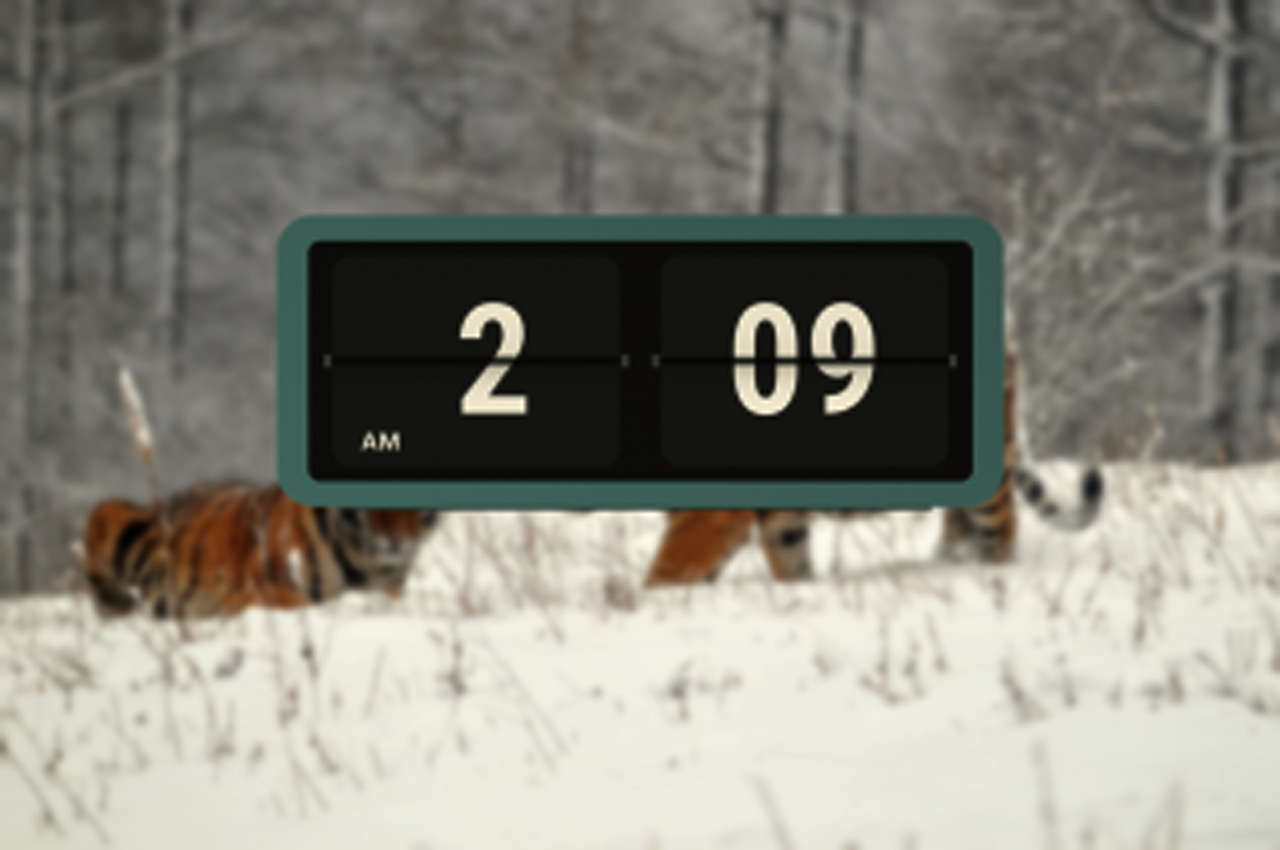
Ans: 2:09
